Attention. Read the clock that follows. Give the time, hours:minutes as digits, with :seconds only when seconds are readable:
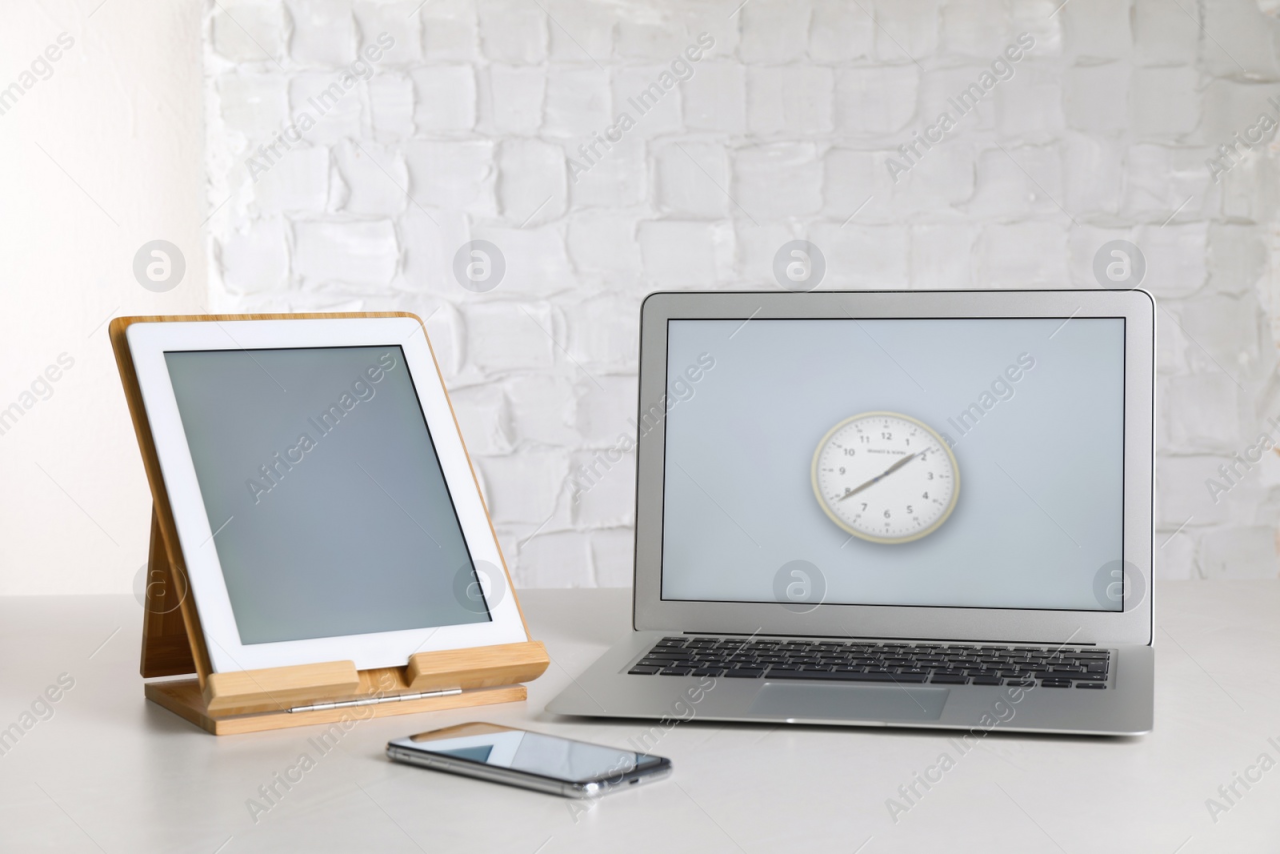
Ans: 1:39:09
